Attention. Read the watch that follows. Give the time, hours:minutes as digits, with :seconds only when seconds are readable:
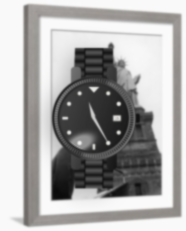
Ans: 11:25
